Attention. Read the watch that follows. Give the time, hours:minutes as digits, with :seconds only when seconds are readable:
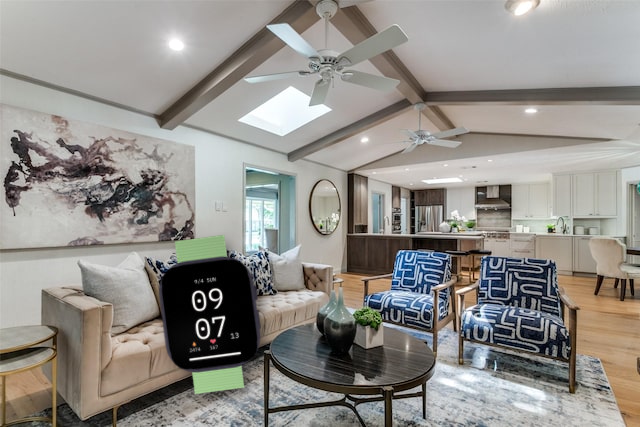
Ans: 9:07
